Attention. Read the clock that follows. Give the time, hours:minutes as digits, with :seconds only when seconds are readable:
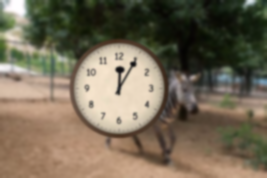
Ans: 12:05
